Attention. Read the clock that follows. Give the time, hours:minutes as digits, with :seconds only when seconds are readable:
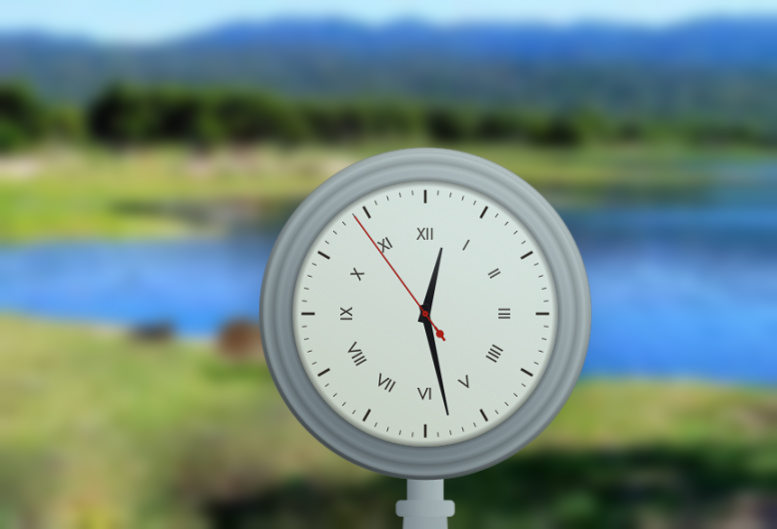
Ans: 12:27:54
